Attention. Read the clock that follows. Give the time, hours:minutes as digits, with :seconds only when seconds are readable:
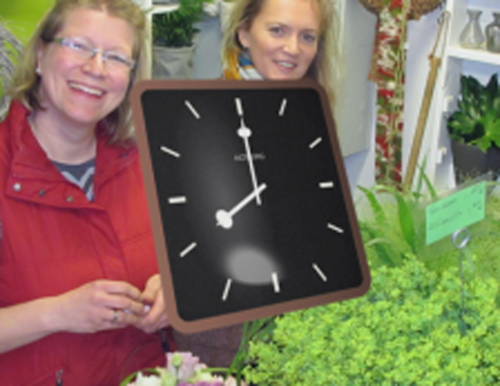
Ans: 8:00
